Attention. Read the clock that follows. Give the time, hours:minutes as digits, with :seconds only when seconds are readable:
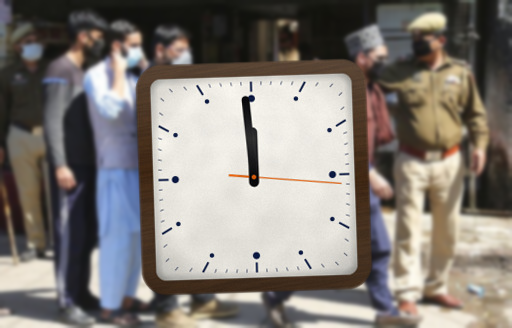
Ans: 11:59:16
